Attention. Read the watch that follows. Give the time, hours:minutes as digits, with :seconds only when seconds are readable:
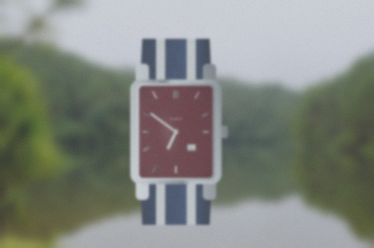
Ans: 6:51
